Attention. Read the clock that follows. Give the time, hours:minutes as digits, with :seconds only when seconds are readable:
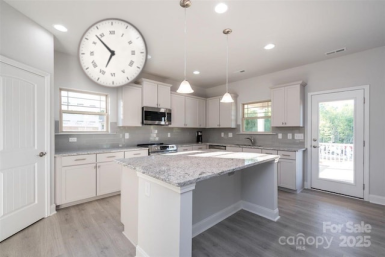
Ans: 6:53
